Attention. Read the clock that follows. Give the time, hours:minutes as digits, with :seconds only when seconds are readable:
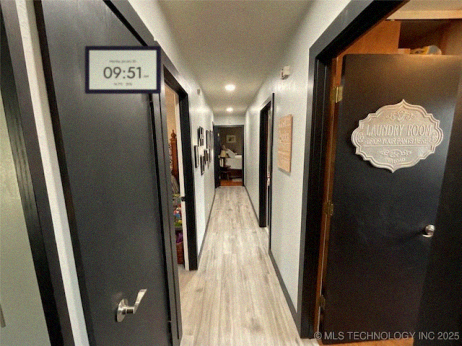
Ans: 9:51
